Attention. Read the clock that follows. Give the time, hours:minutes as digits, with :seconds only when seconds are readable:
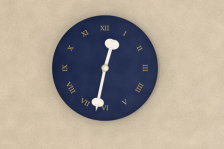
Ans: 12:32
